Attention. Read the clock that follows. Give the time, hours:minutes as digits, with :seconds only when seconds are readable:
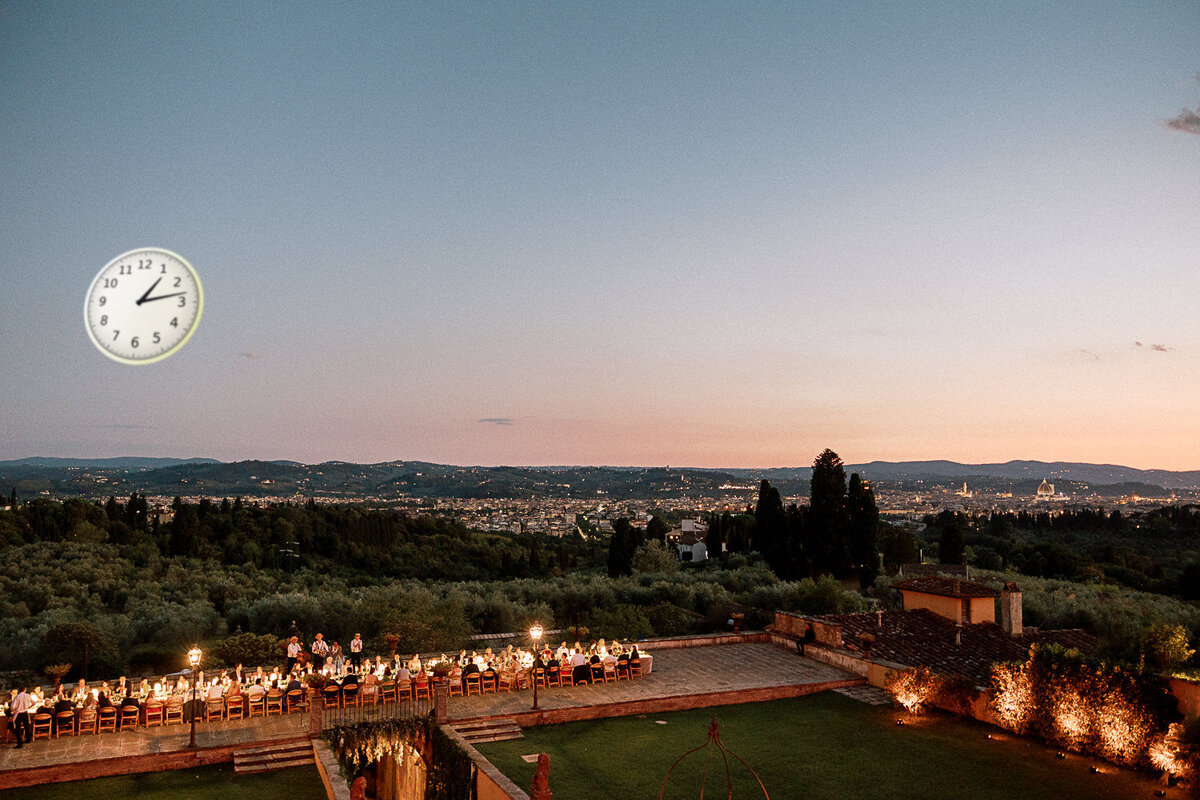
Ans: 1:13
